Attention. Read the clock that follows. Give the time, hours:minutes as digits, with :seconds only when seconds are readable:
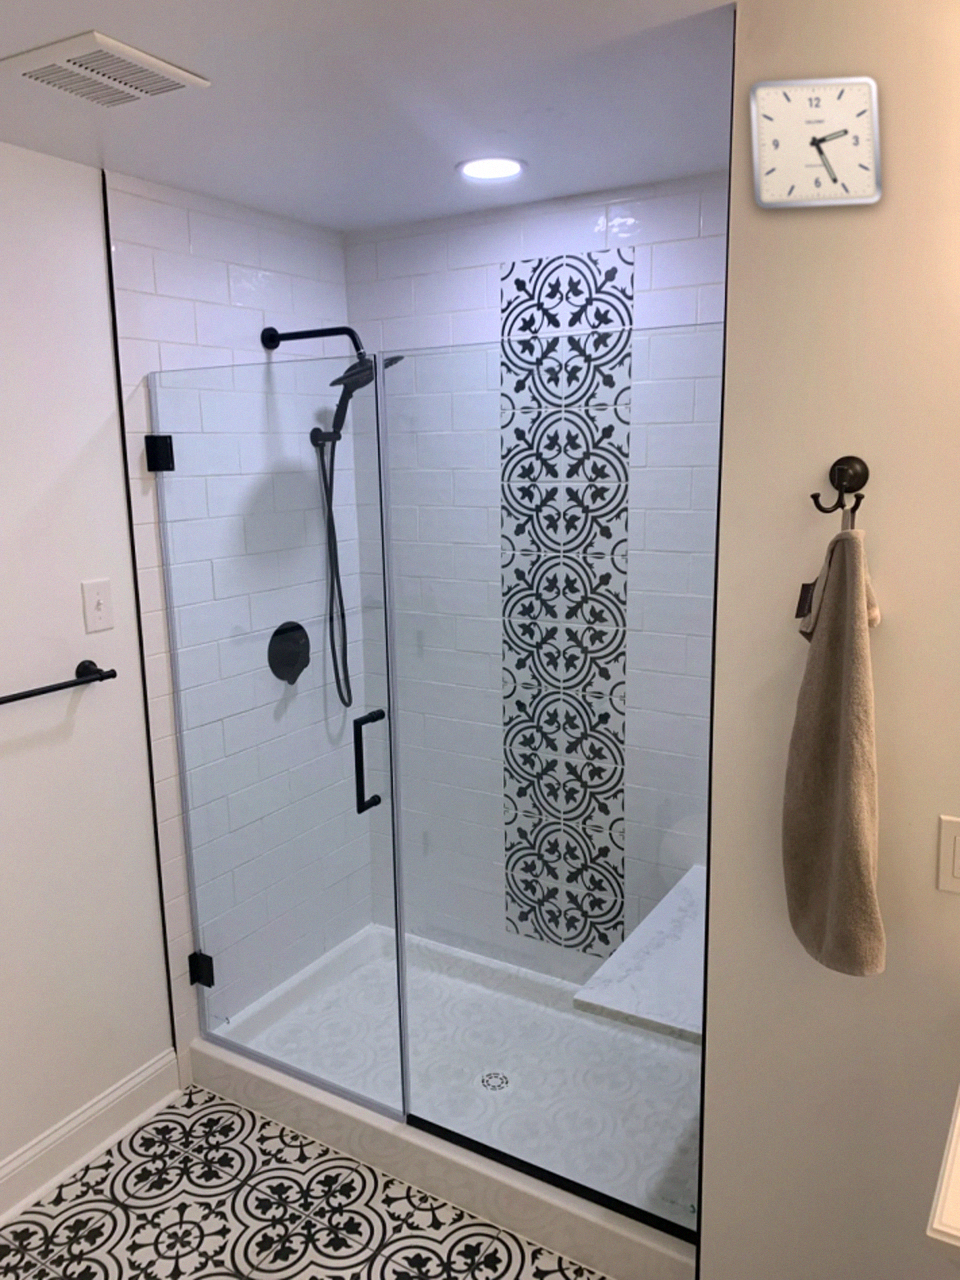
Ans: 2:26
